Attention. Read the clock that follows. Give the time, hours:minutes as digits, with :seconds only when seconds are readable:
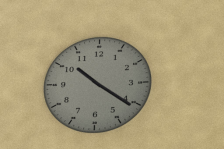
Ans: 10:21
